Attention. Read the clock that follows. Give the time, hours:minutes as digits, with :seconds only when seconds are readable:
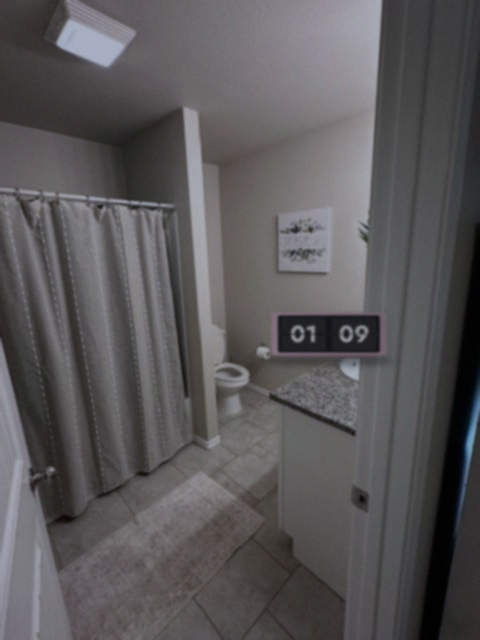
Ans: 1:09
